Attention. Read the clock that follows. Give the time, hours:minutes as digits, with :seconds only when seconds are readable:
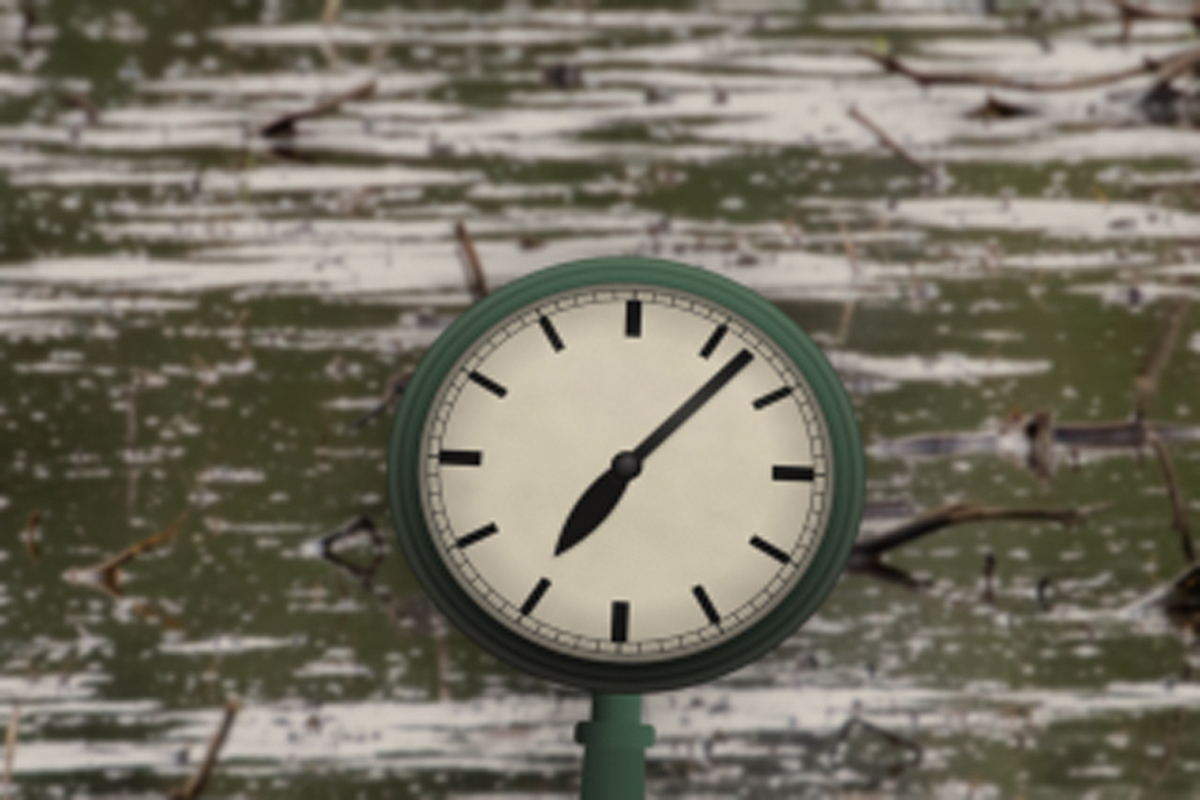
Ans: 7:07
